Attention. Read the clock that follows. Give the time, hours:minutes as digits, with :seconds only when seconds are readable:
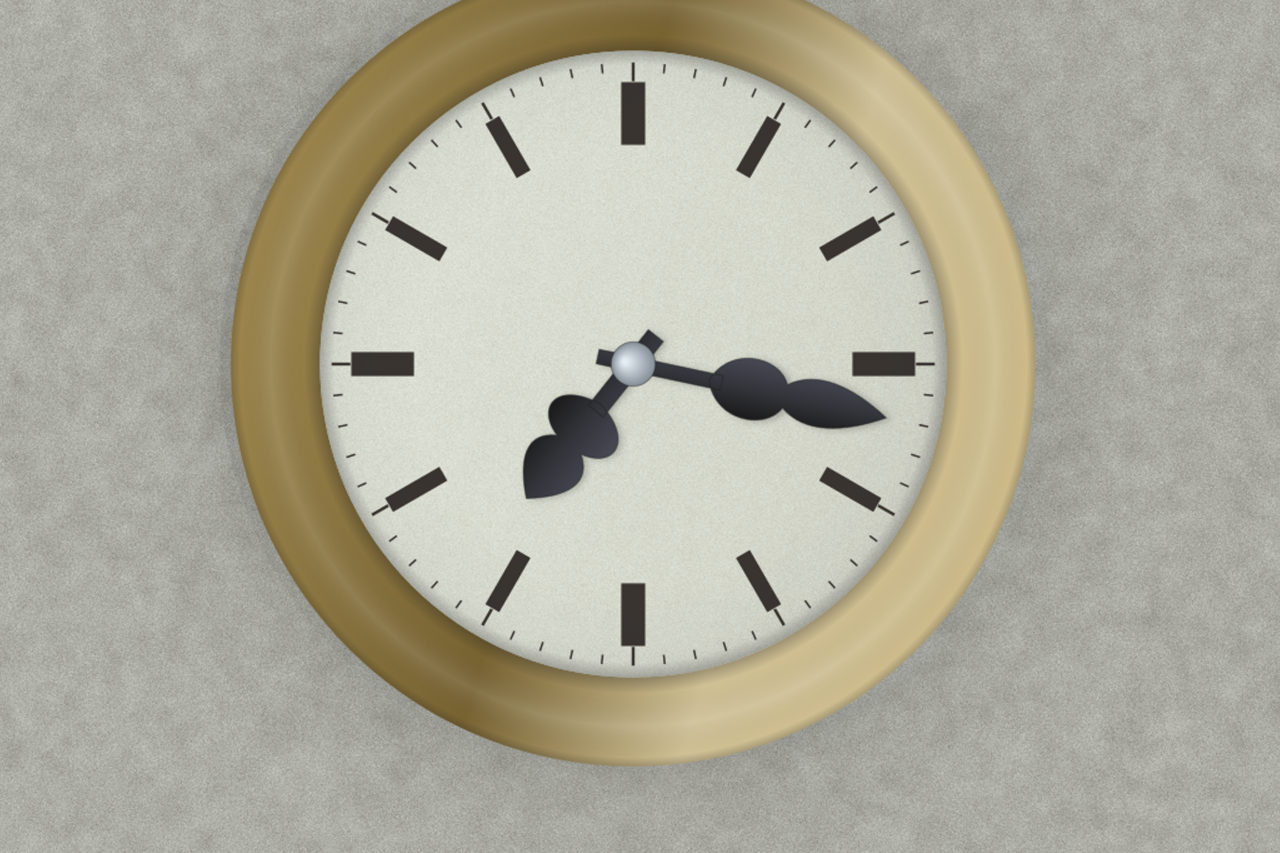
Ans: 7:17
